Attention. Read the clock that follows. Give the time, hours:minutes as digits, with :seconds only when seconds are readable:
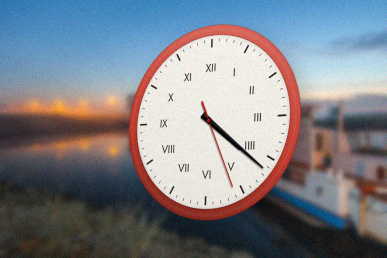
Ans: 4:21:26
